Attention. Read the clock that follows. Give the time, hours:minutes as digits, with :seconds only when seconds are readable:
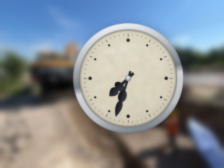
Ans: 7:33
